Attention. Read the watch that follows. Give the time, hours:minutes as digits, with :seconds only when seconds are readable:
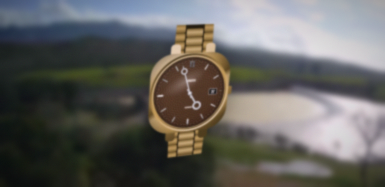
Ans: 4:57
